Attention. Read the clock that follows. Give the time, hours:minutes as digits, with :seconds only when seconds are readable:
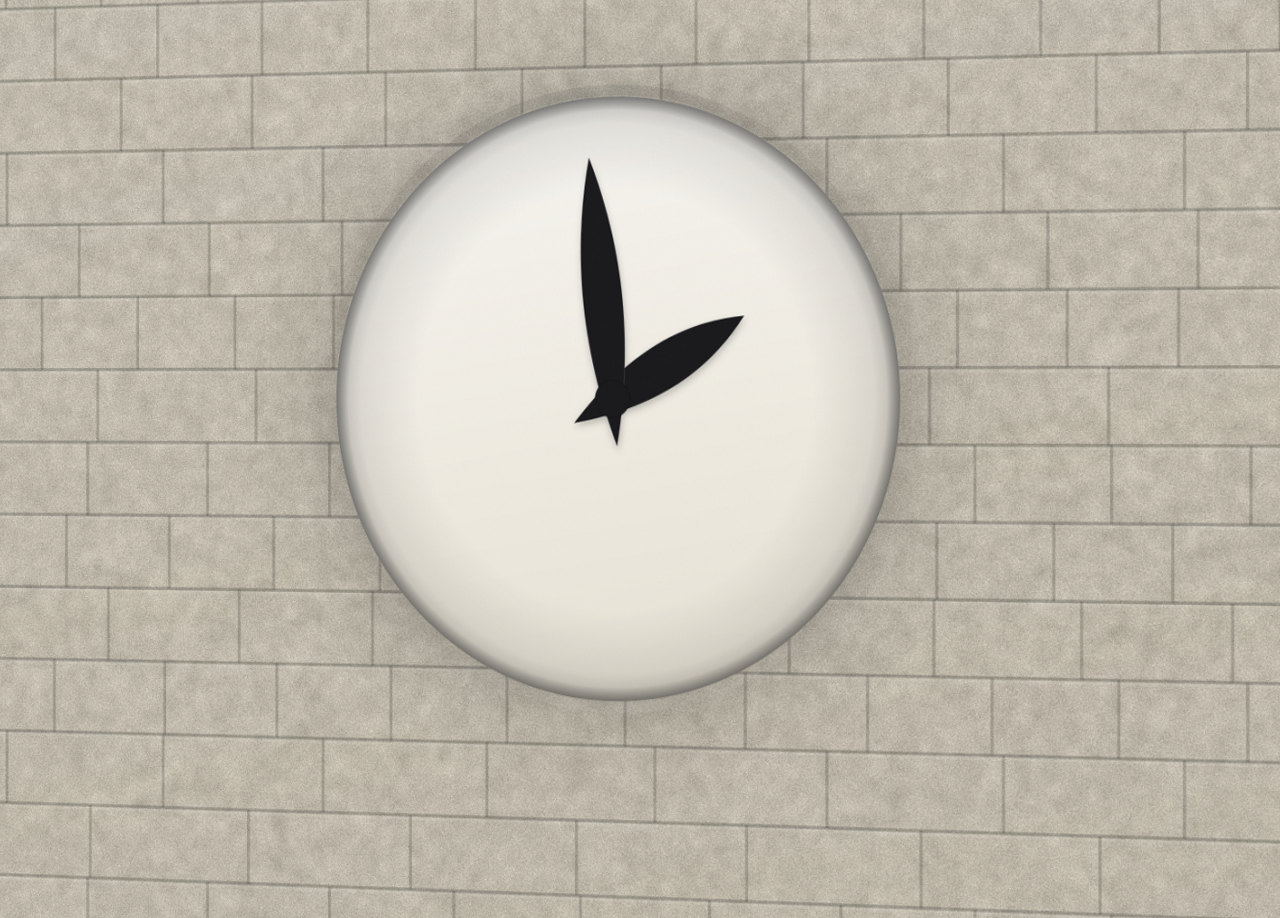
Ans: 1:59
